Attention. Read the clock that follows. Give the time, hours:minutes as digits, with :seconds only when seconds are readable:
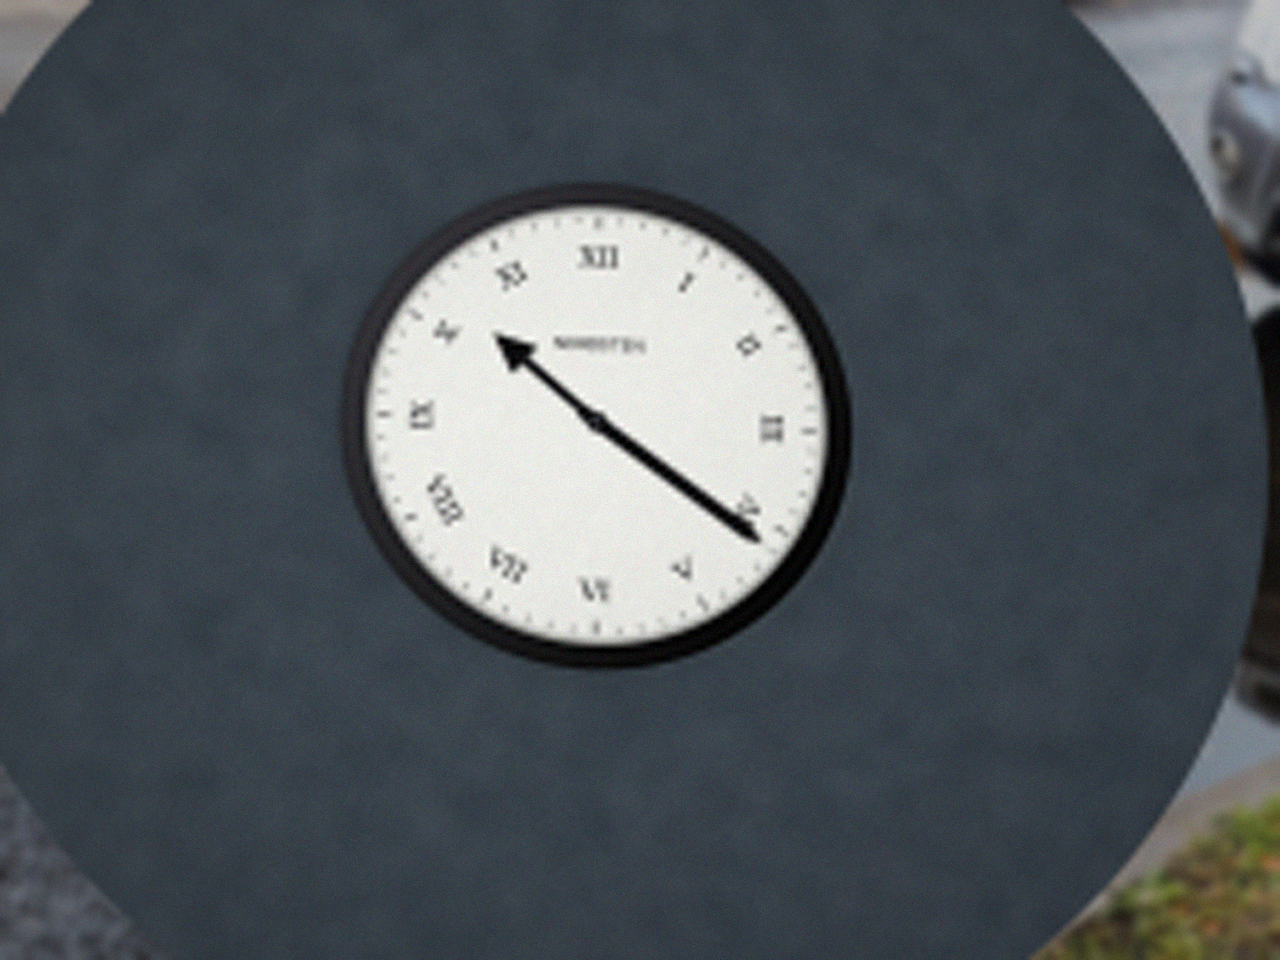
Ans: 10:21
